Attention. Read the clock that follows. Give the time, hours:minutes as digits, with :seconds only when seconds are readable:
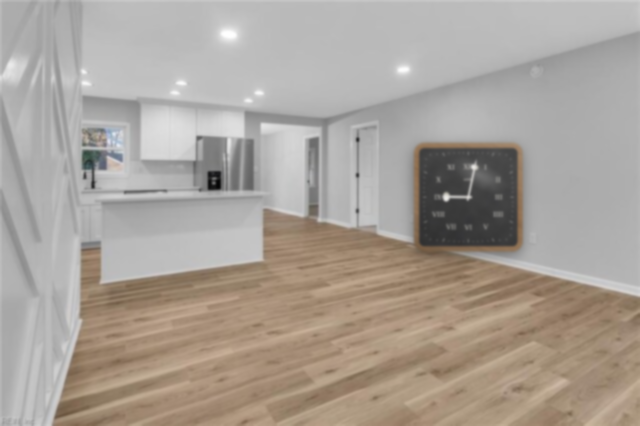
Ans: 9:02
